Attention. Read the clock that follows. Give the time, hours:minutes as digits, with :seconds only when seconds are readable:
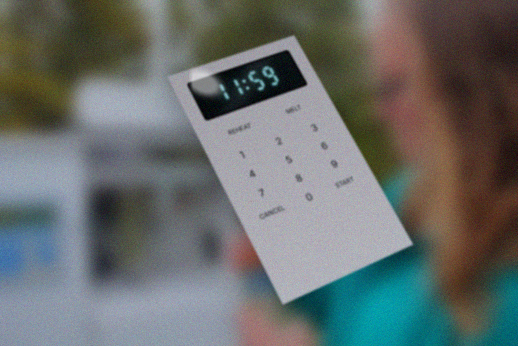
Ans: 11:59
